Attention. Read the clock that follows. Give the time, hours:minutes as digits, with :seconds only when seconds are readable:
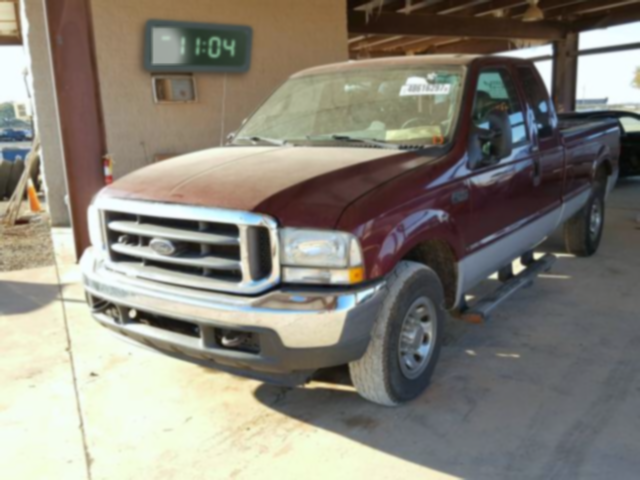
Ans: 11:04
